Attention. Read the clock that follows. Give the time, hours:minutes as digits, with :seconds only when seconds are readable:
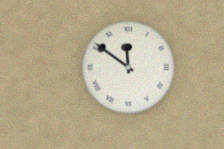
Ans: 11:51
